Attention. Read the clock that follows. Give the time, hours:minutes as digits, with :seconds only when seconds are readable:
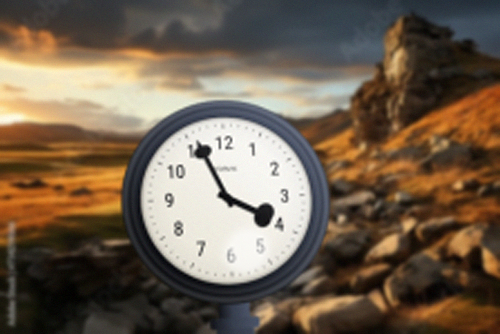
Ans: 3:56
